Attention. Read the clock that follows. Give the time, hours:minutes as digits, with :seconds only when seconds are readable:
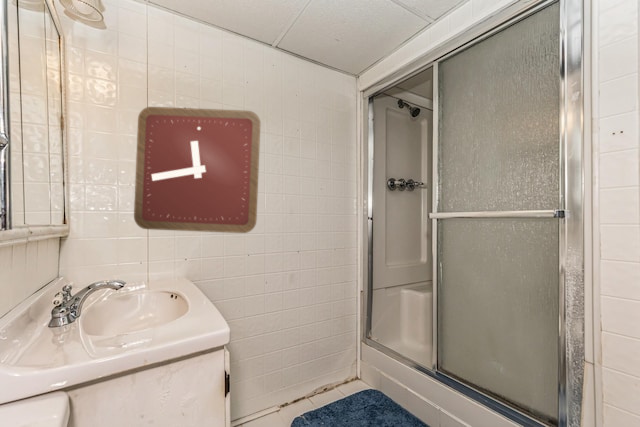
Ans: 11:43
